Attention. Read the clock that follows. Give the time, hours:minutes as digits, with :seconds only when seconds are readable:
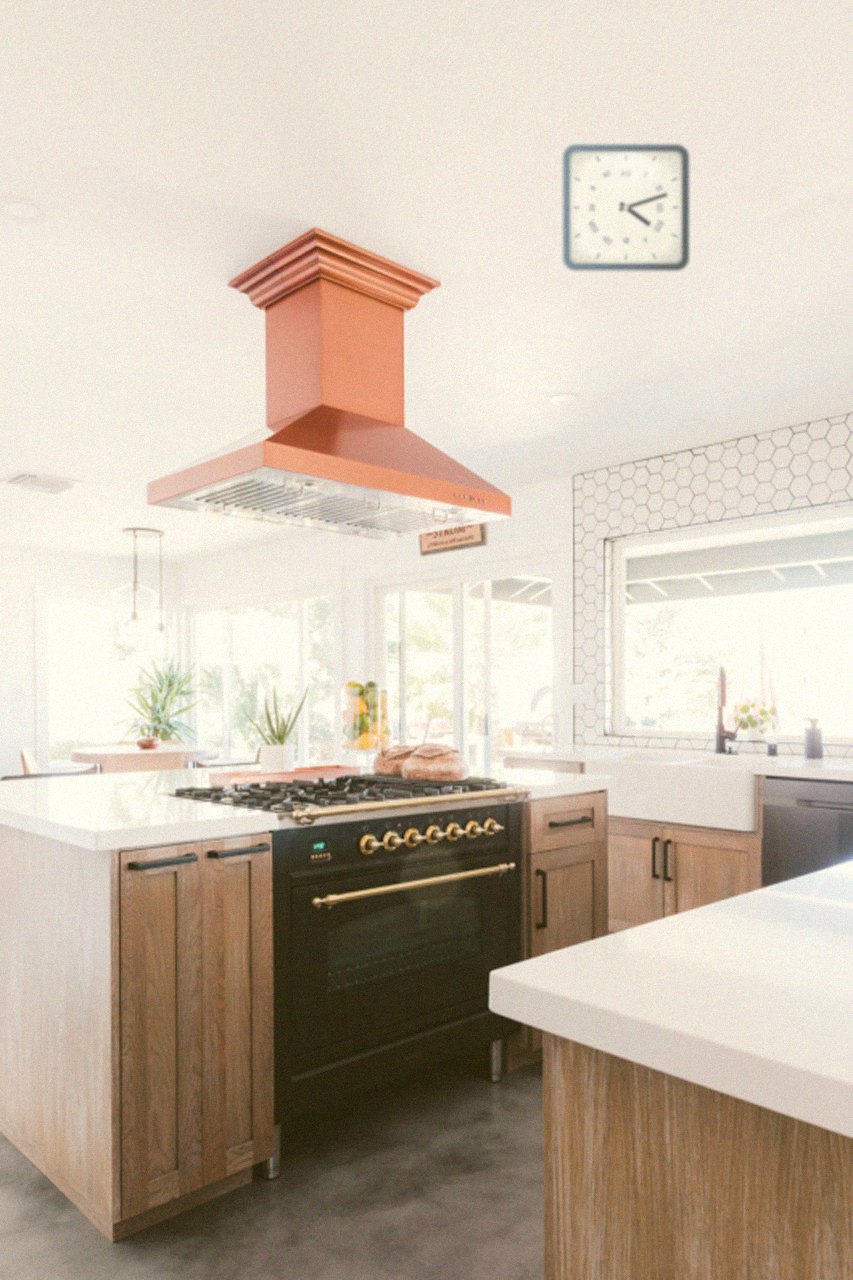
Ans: 4:12
